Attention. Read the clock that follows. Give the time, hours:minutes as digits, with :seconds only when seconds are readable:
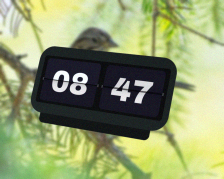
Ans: 8:47
